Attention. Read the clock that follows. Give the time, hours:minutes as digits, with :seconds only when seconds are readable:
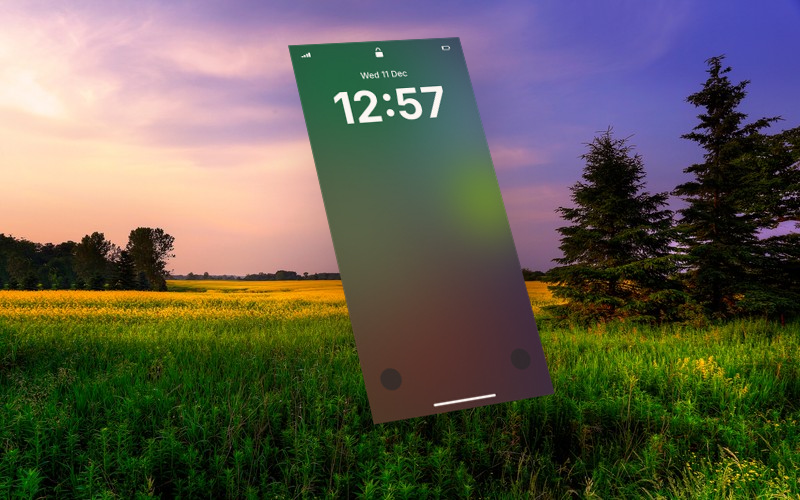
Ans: 12:57
